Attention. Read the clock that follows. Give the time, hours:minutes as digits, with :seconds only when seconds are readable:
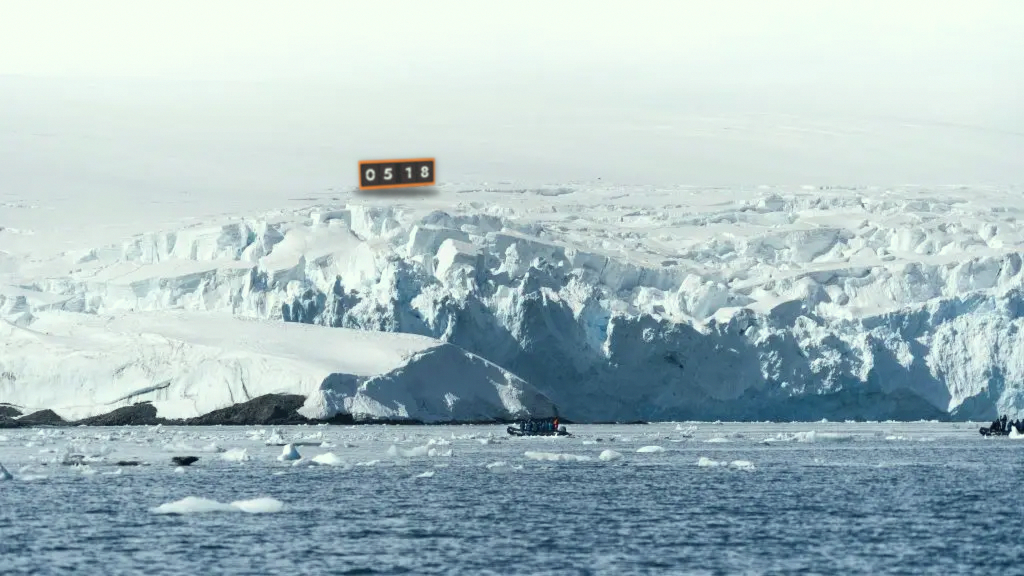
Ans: 5:18
